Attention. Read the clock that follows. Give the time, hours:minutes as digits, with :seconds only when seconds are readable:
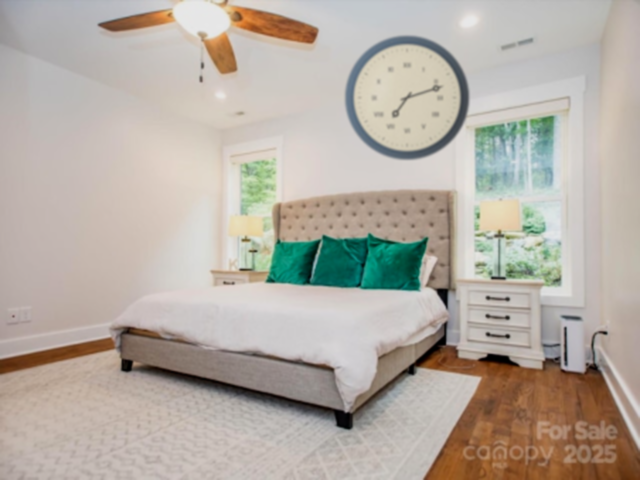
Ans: 7:12
